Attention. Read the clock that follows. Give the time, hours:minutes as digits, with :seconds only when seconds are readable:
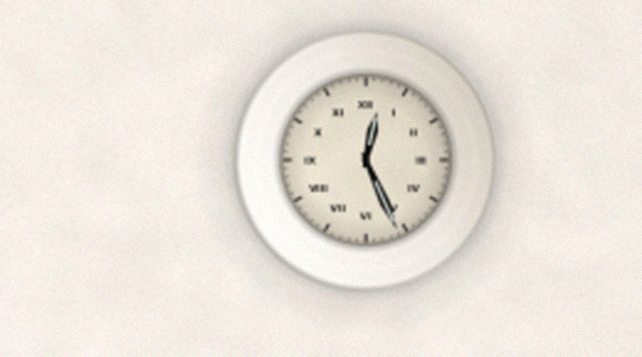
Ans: 12:26
